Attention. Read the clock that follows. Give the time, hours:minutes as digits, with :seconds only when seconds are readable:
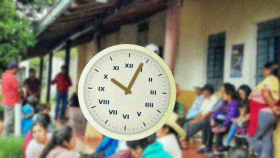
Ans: 10:04
